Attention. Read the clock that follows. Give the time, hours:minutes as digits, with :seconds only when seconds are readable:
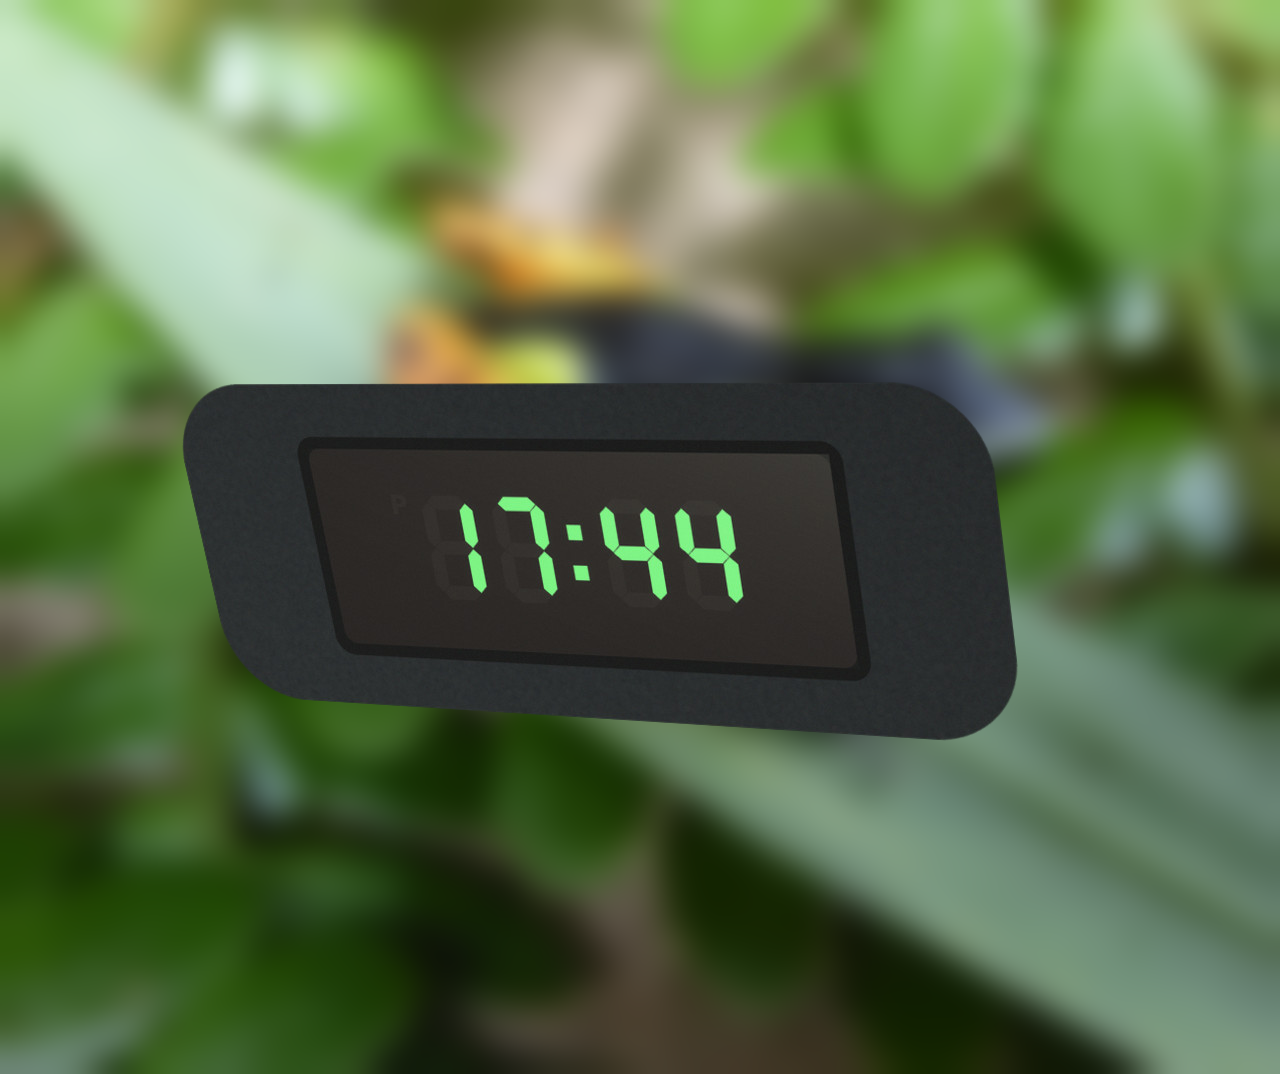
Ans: 17:44
